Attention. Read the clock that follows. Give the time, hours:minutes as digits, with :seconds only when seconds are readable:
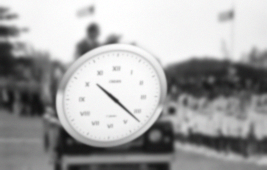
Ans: 10:22
